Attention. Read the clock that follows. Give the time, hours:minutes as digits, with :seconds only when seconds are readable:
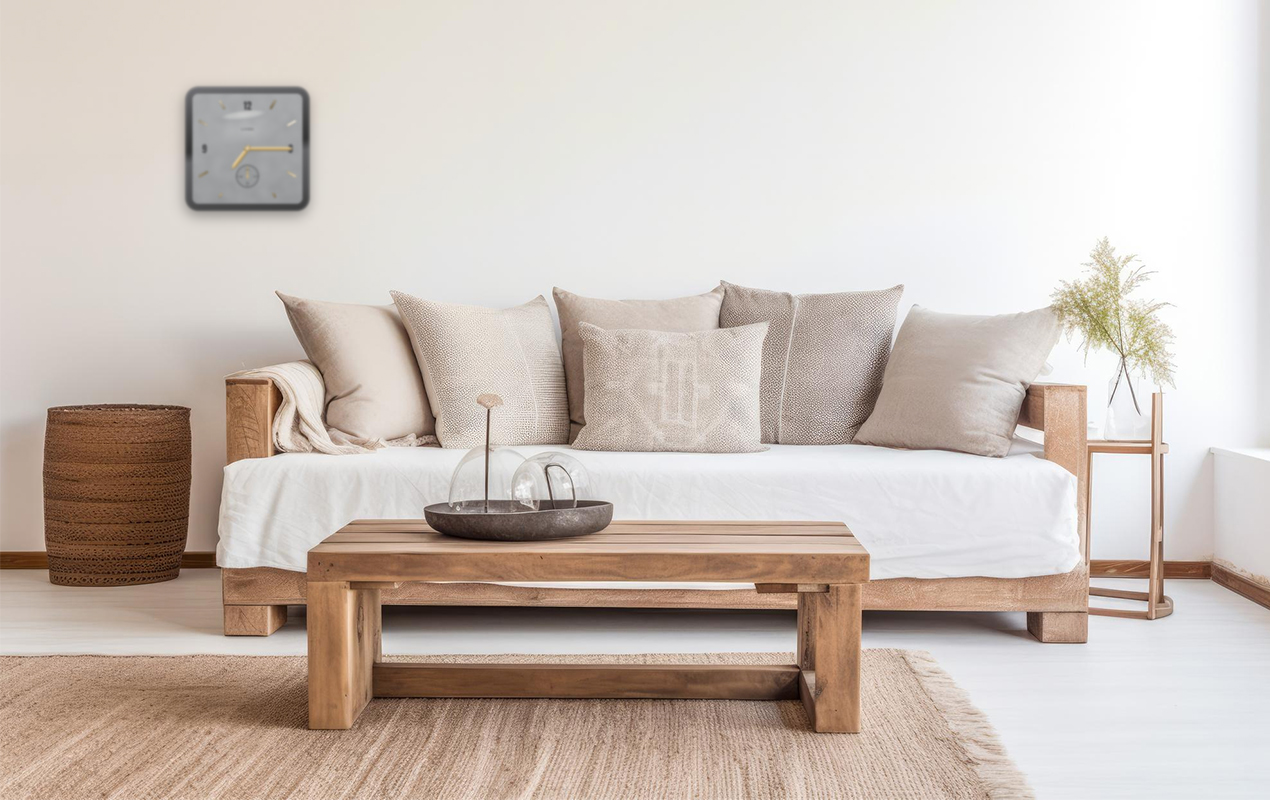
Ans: 7:15
